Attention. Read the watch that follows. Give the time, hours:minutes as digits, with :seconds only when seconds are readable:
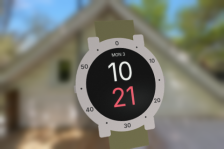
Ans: 10:21
